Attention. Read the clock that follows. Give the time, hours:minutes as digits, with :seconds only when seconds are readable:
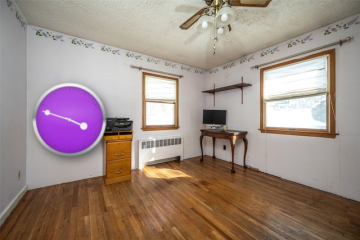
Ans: 3:48
